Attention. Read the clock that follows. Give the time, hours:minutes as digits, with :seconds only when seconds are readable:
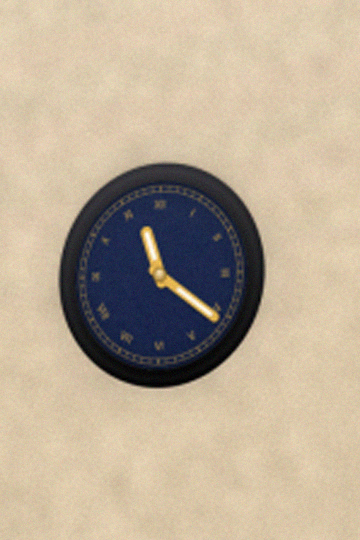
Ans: 11:21
